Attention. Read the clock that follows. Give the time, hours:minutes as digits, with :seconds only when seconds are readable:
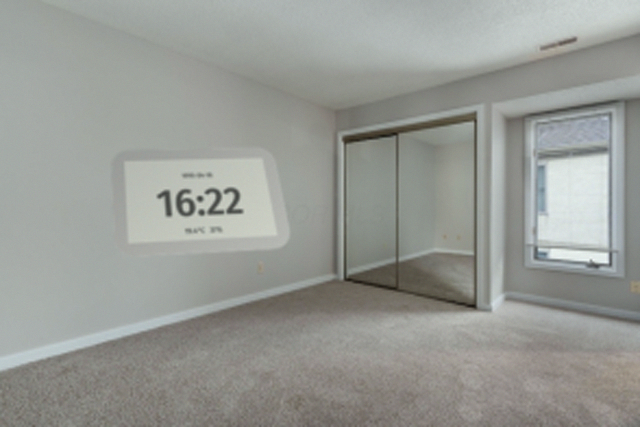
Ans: 16:22
